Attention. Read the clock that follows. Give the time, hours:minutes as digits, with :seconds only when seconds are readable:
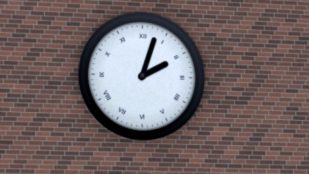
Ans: 2:03
